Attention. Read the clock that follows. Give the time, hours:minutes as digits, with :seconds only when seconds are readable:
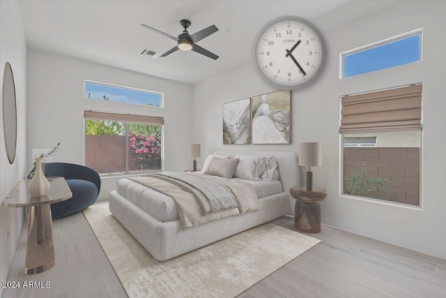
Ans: 1:24
